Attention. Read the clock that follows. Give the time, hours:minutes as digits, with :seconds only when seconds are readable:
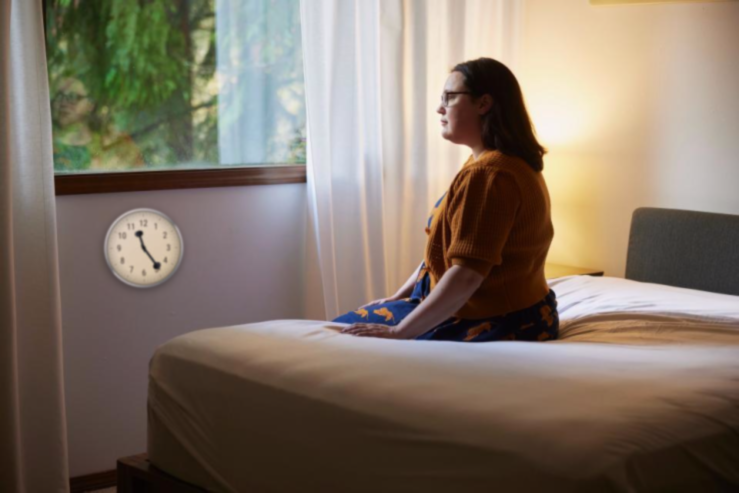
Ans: 11:24
